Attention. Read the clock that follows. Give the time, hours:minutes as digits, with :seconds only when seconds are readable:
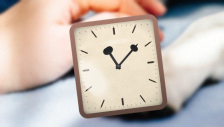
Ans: 11:08
